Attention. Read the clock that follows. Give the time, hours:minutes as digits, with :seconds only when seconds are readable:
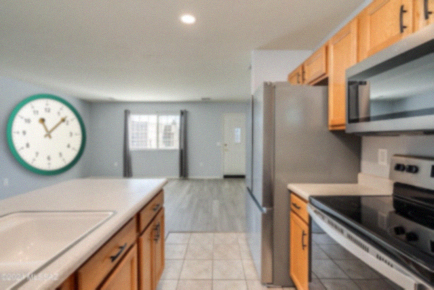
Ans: 11:08
